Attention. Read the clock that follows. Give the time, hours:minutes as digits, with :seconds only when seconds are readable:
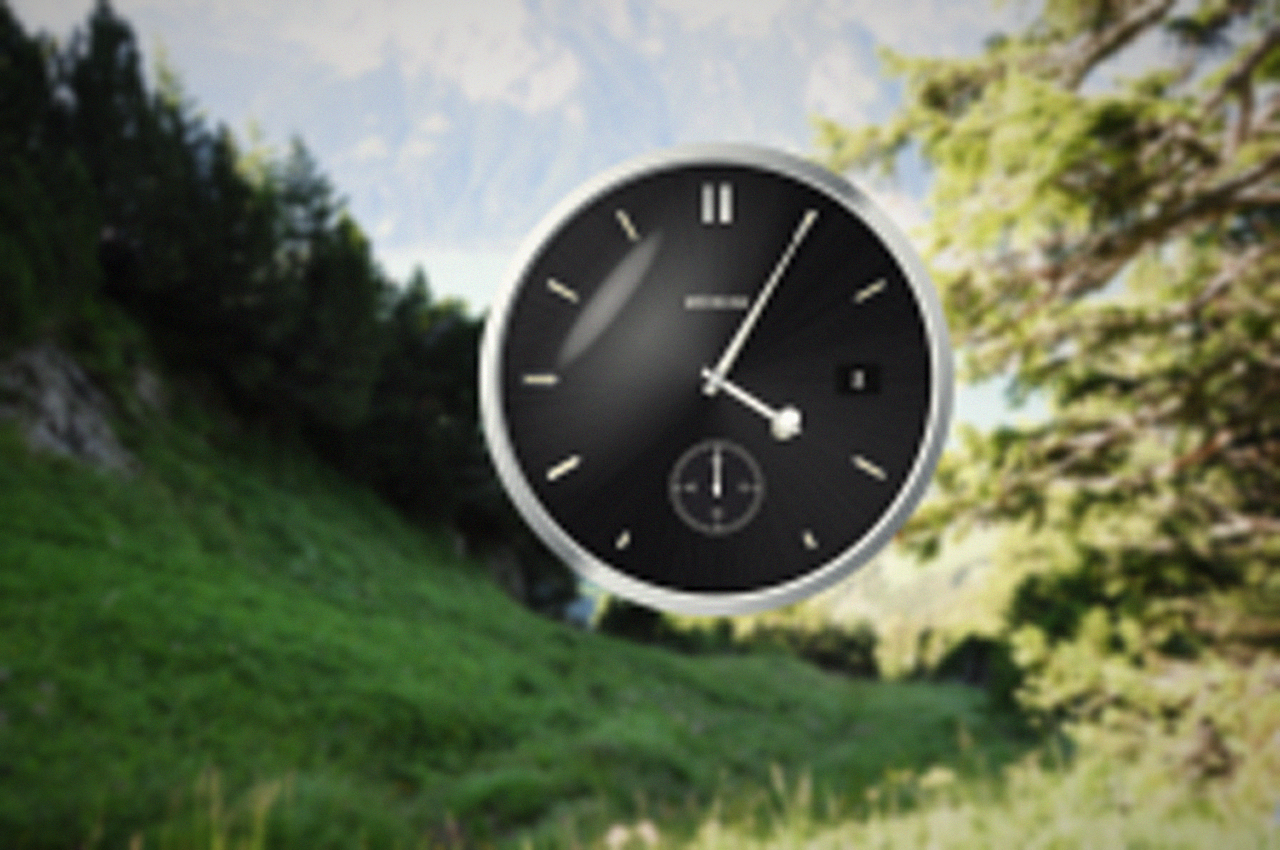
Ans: 4:05
